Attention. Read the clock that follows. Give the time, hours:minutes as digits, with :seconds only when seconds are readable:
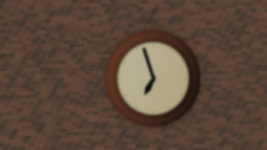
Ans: 6:57
